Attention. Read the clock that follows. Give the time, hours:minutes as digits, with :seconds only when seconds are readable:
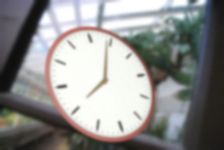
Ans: 8:04
